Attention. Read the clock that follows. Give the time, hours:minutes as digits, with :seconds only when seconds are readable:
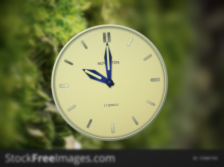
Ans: 10:00
